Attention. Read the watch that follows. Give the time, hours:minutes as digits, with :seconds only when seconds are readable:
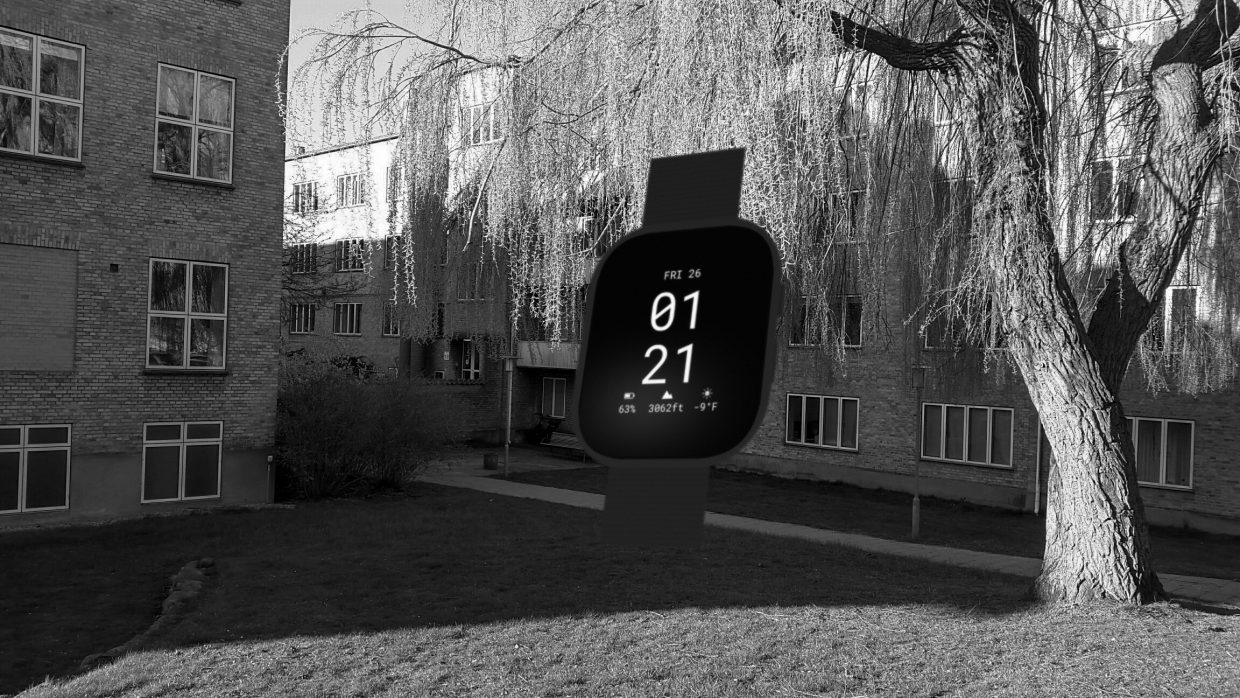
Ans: 1:21
